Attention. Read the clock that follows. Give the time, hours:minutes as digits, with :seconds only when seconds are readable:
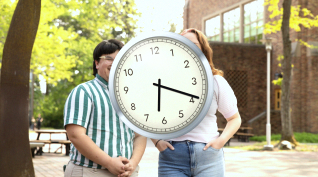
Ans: 6:19
